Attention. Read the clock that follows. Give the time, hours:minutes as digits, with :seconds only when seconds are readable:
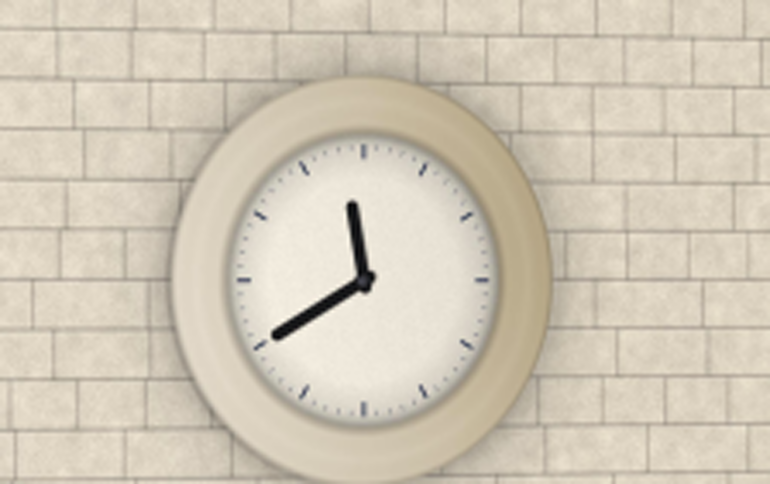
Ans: 11:40
